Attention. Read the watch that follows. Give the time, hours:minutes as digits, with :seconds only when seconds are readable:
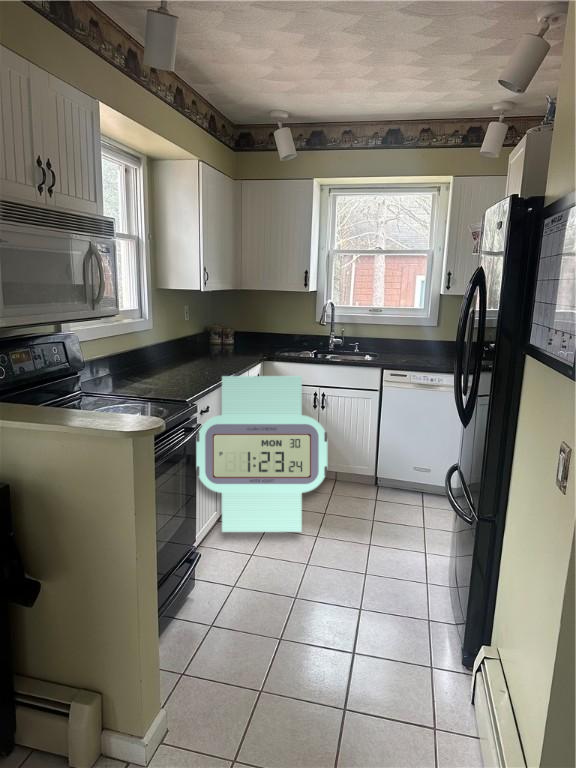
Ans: 1:23:24
